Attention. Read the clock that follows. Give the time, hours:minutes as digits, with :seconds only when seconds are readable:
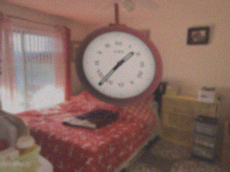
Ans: 1:37
